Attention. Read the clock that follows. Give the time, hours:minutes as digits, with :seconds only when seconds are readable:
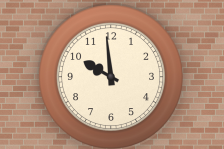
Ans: 9:59
